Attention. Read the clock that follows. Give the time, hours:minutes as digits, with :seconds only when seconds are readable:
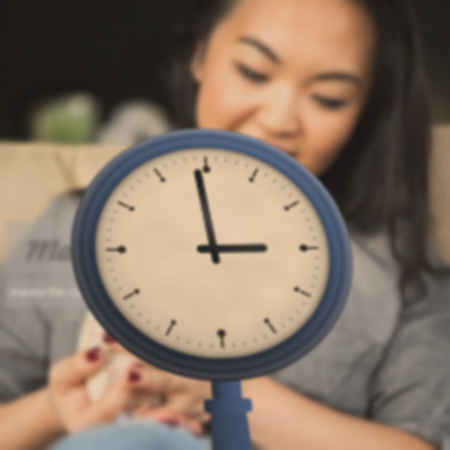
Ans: 2:59
